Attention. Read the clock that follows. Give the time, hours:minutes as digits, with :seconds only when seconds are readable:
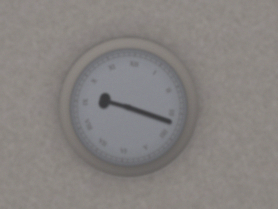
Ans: 9:17
